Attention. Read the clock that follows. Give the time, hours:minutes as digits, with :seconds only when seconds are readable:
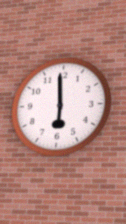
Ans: 5:59
